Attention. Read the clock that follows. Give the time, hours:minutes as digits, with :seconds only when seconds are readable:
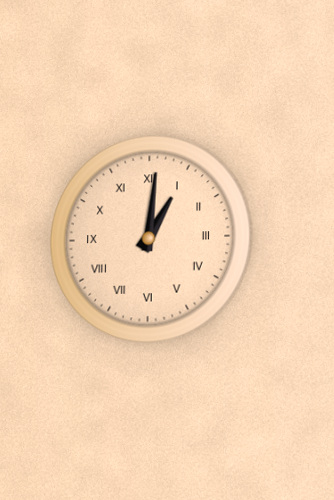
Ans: 1:01
